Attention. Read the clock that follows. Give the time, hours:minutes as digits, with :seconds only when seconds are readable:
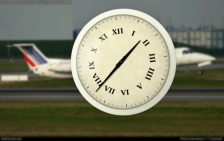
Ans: 1:38
